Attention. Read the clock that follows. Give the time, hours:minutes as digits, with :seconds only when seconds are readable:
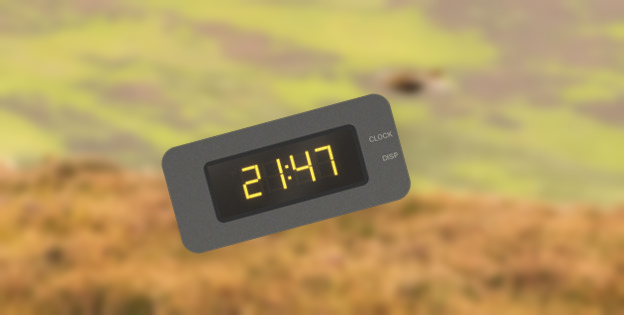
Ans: 21:47
